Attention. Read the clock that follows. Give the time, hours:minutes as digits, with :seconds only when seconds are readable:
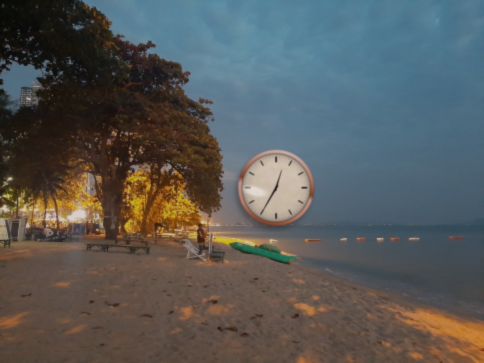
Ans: 12:35
